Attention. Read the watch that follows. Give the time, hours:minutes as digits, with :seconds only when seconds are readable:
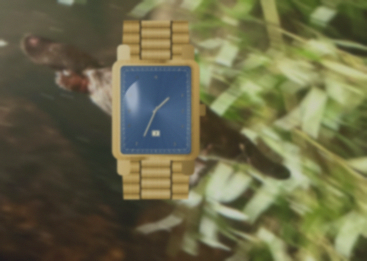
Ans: 1:34
